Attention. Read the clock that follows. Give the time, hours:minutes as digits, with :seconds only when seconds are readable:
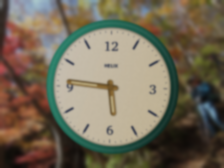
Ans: 5:46
